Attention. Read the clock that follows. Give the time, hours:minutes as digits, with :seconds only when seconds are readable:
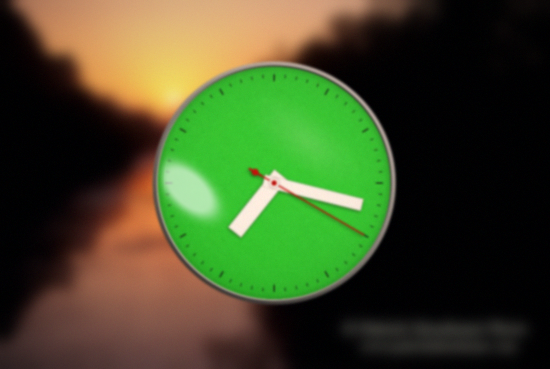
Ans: 7:17:20
